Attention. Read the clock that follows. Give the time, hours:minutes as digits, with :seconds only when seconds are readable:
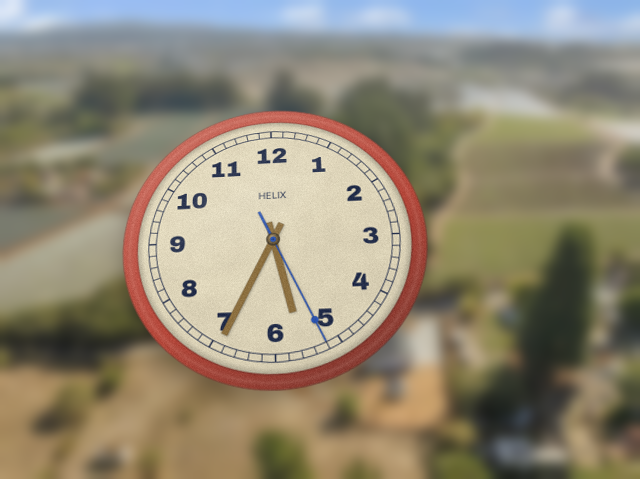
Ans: 5:34:26
